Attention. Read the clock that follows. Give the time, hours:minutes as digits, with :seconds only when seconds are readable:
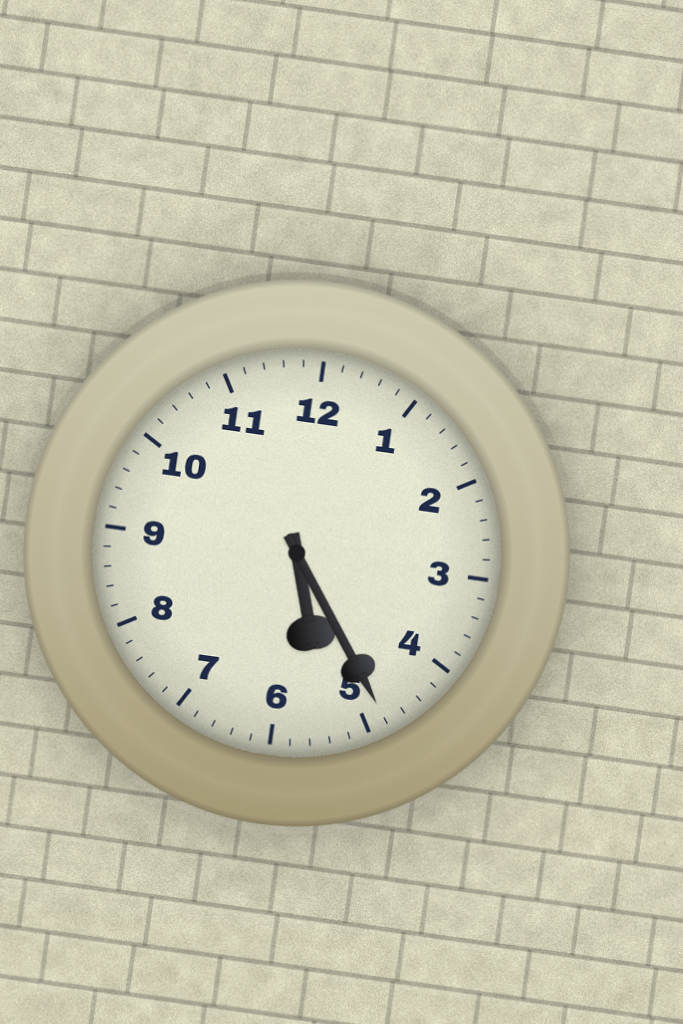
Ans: 5:24
